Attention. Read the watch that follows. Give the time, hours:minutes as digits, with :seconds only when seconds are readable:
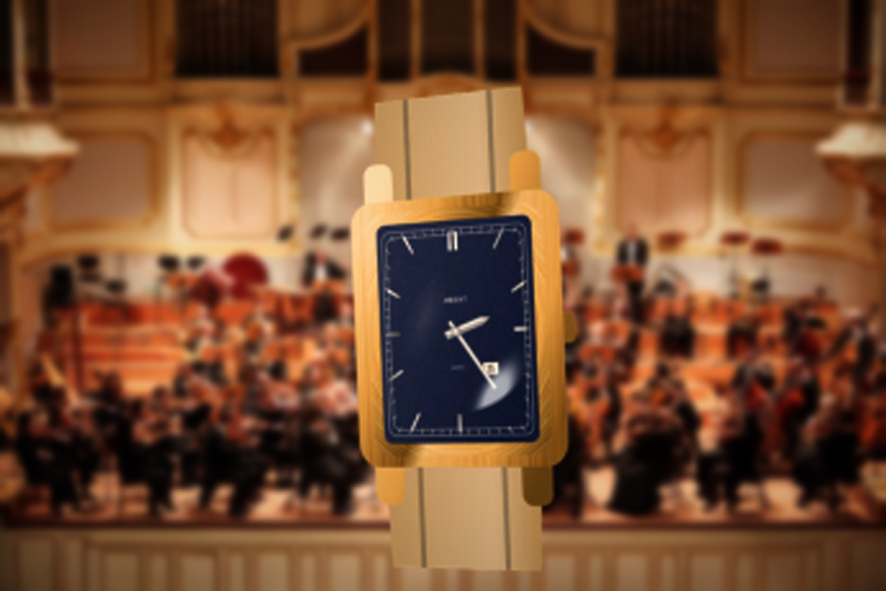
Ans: 2:24
